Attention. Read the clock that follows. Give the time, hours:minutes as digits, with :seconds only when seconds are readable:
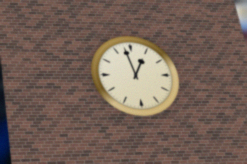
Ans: 12:58
